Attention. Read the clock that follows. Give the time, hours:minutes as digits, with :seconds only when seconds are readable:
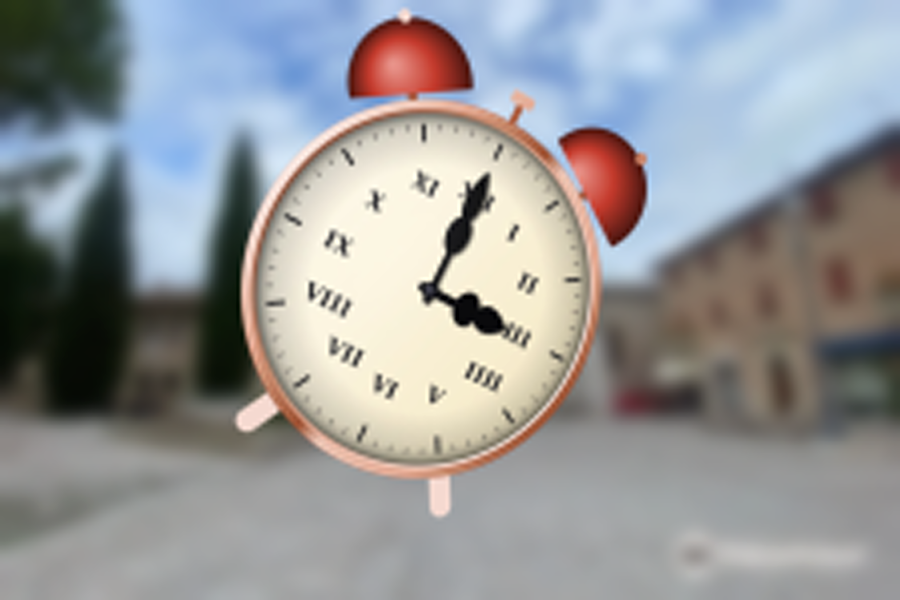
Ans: 3:00
